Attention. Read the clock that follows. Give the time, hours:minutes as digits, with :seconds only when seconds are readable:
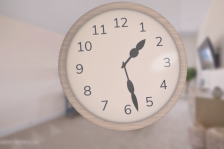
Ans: 1:28
